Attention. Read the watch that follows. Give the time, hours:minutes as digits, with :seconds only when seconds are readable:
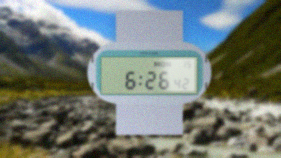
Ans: 6:26:42
